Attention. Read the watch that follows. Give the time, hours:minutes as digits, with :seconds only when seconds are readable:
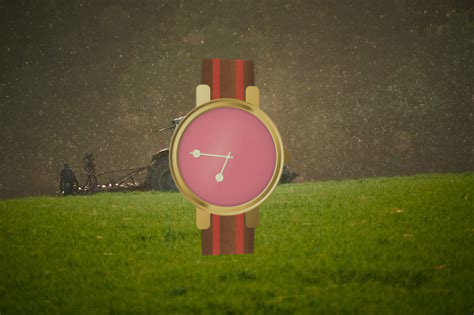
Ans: 6:46
